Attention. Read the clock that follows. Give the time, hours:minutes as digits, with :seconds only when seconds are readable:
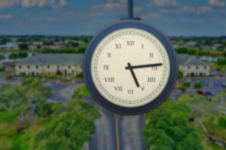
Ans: 5:14
